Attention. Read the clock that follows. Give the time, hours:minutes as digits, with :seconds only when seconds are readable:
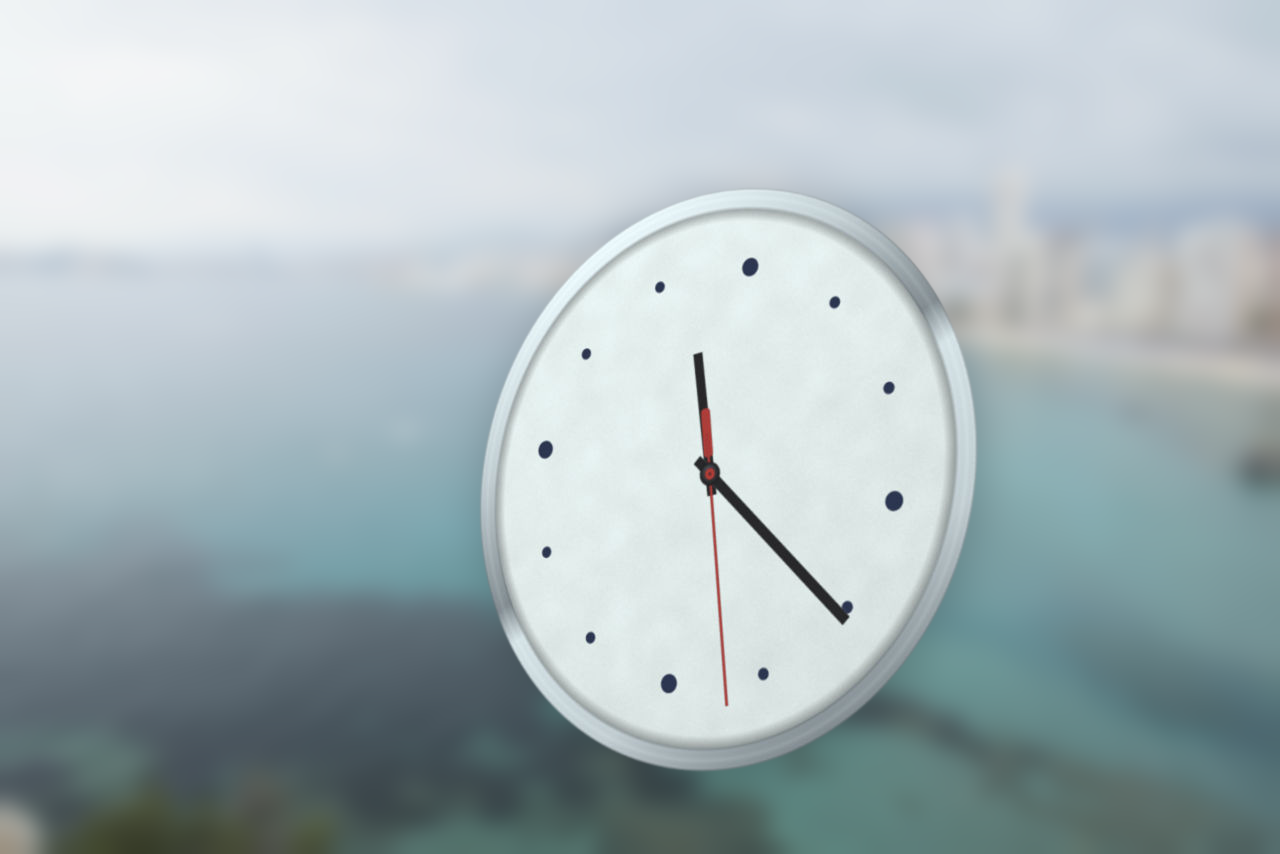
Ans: 11:20:27
